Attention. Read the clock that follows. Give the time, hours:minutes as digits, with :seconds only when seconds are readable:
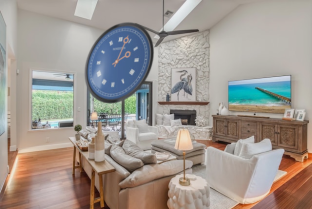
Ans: 2:03
